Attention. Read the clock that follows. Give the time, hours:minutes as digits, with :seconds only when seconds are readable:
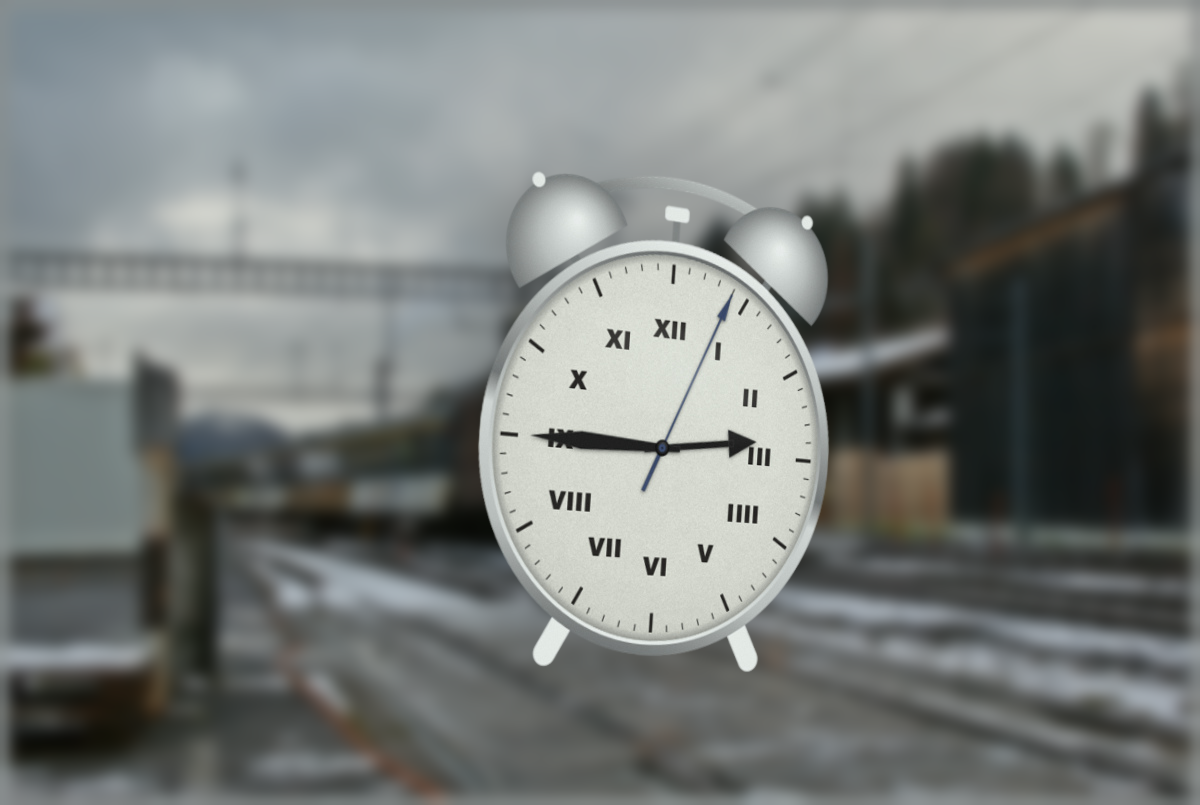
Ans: 2:45:04
